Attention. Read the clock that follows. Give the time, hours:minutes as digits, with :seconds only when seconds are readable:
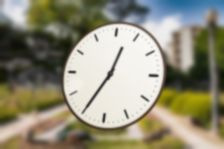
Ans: 12:35
